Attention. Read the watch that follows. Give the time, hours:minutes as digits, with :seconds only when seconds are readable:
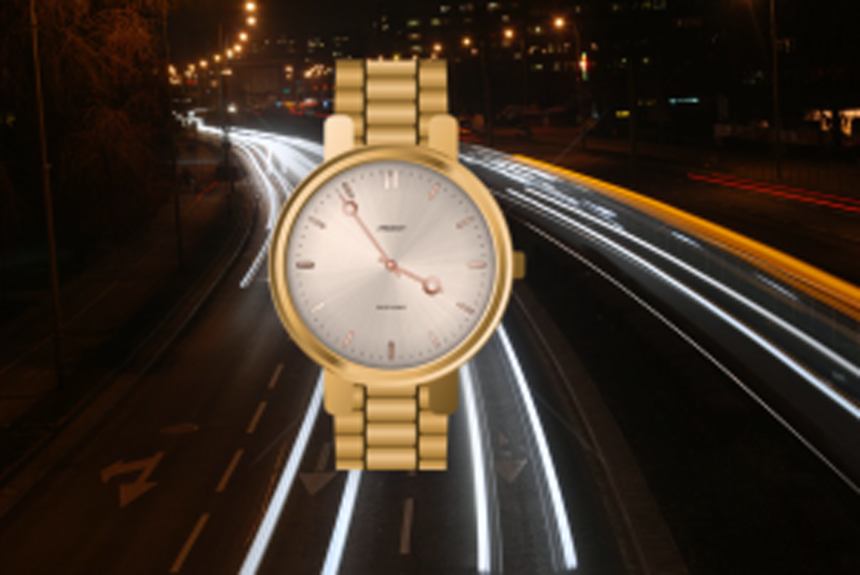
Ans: 3:54
